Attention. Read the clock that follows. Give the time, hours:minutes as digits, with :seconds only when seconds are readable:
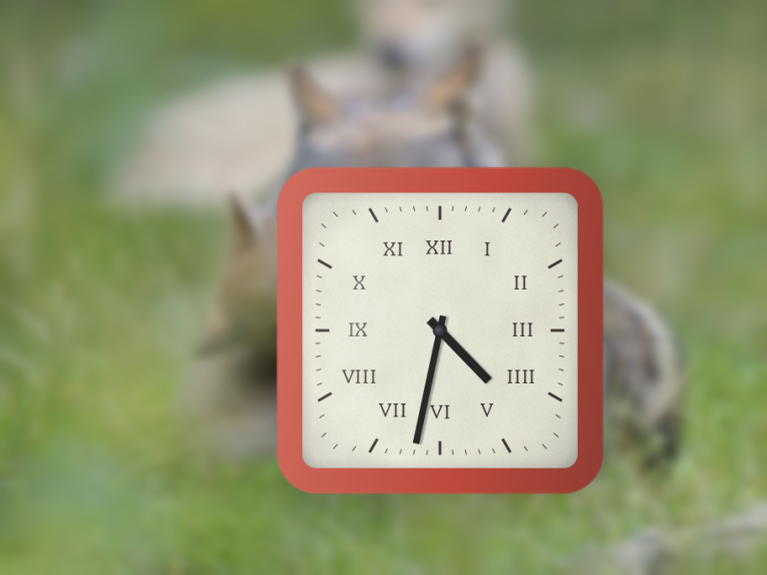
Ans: 4:32
